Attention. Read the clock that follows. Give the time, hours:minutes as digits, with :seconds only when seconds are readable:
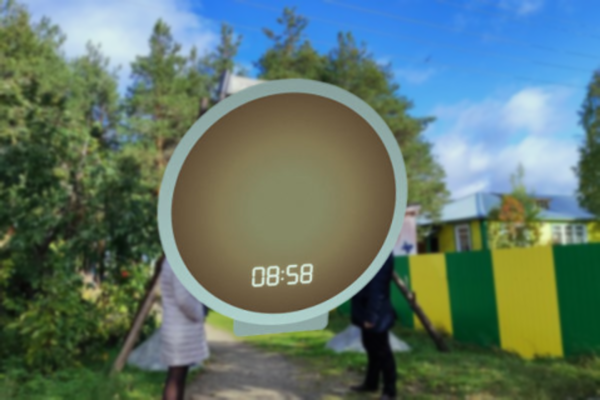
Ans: 8:58
